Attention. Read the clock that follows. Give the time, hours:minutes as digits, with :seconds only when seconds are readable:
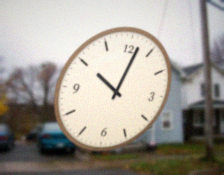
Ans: 10:02
